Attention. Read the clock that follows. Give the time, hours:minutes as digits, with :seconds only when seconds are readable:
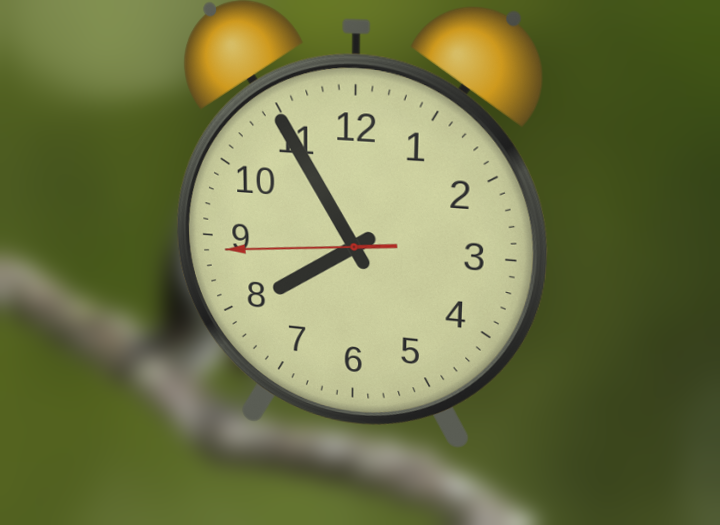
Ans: 7:54:44
